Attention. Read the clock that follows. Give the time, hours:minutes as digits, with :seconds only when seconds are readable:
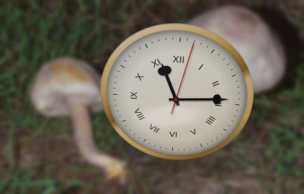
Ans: 11:14:02
